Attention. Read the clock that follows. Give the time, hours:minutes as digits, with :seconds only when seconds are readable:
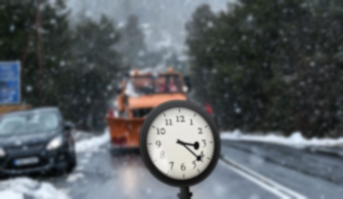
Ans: 3:22
